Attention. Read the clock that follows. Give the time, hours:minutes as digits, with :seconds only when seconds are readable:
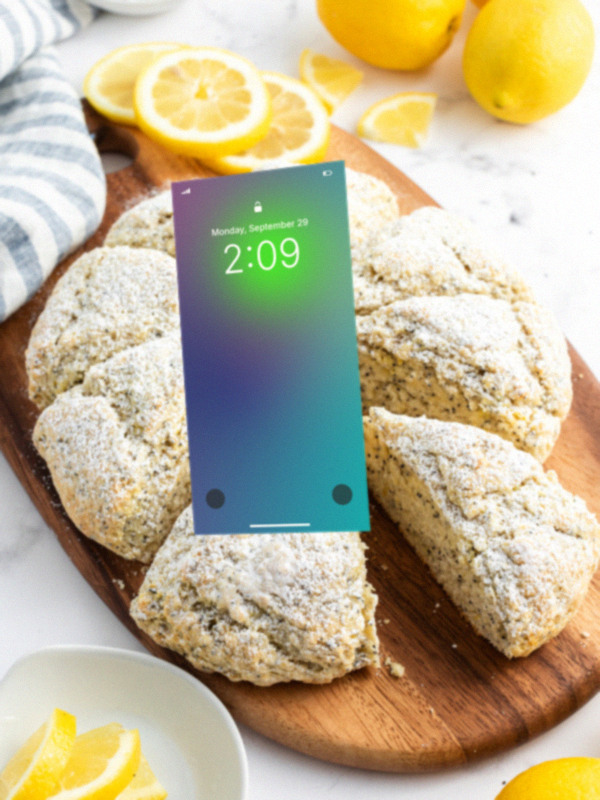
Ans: 2:09
